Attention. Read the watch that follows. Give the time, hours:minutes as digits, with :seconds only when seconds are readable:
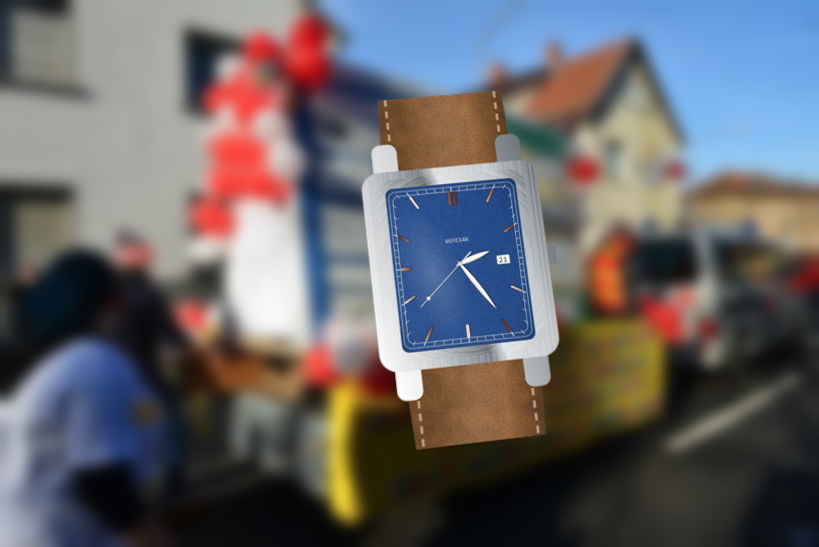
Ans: 2:24:38
